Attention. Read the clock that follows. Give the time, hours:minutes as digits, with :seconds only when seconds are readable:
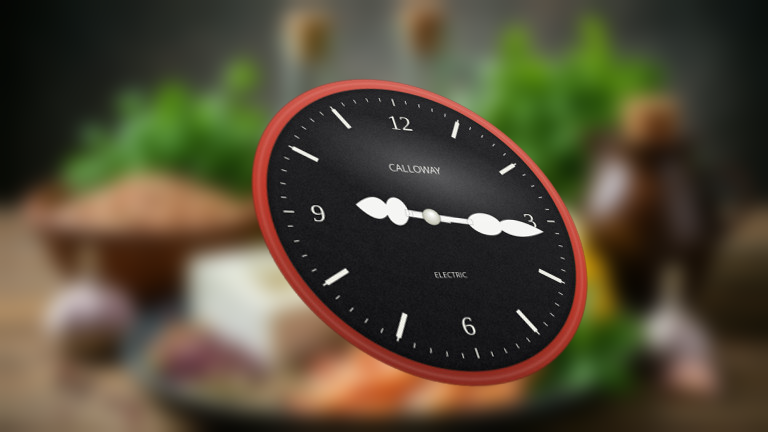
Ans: 9:16
